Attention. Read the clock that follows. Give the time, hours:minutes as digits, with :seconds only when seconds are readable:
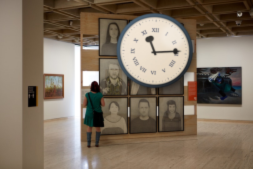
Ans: 11:14
